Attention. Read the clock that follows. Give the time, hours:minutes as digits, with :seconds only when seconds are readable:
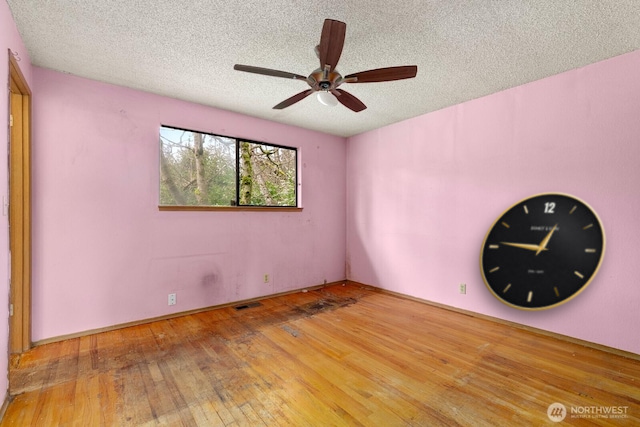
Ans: 12:46
